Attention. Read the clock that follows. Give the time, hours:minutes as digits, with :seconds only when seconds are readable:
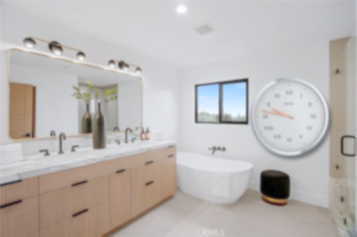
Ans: 9:47
